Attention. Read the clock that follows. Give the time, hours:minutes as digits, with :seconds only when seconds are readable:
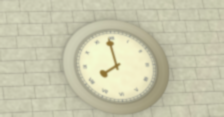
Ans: 7:59
